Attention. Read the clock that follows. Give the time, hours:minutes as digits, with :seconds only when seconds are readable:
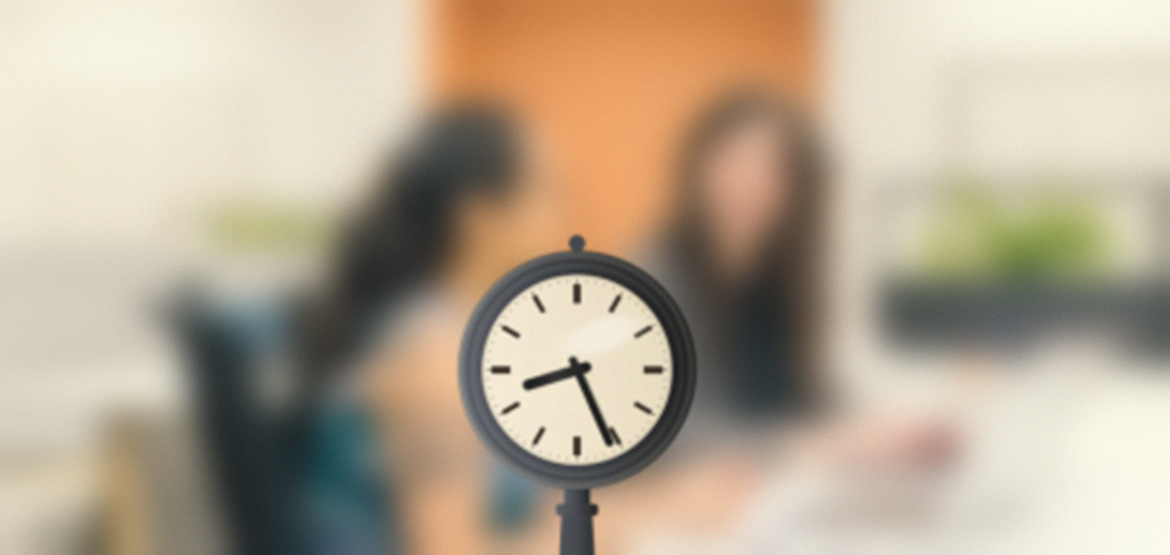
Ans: 8:26
